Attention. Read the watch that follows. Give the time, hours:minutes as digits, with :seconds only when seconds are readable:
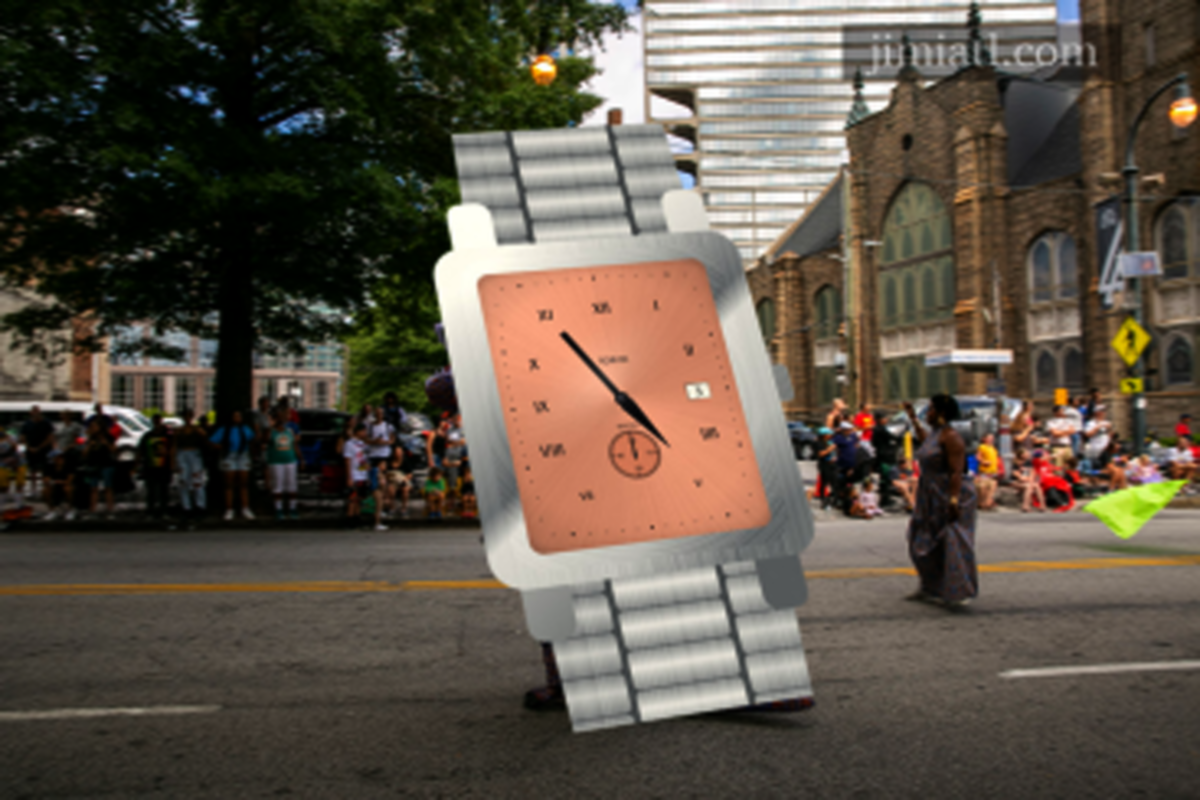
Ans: 4:55
